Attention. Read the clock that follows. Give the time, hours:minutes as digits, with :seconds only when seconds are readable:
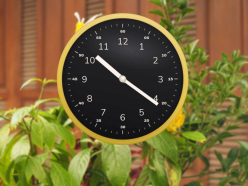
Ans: 10:21
